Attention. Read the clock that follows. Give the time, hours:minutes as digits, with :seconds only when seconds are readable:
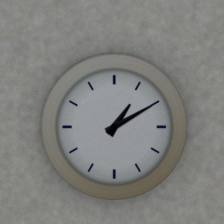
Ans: 1:10
